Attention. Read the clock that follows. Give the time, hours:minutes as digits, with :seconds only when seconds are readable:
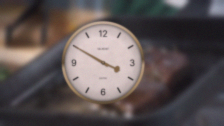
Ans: 3:50
